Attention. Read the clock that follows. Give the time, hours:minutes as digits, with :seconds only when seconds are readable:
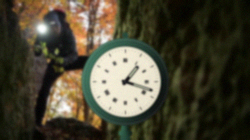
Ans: 1:18
